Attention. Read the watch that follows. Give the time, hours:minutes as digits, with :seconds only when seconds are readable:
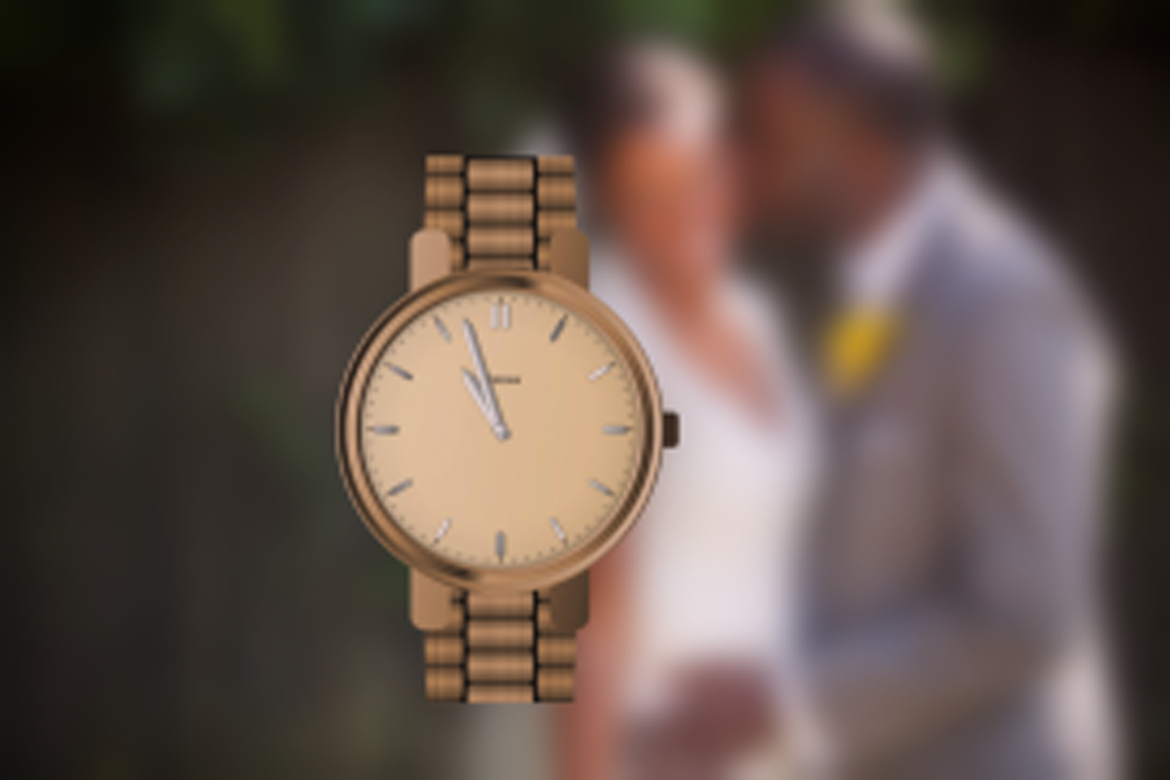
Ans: 10:57
